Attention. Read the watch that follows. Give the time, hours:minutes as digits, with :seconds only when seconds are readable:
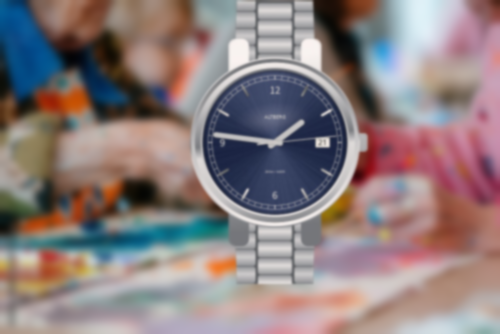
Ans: 1:46:14
